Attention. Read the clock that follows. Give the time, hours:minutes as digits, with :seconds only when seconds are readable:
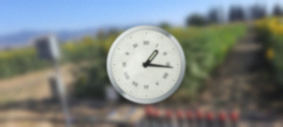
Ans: 1:16
